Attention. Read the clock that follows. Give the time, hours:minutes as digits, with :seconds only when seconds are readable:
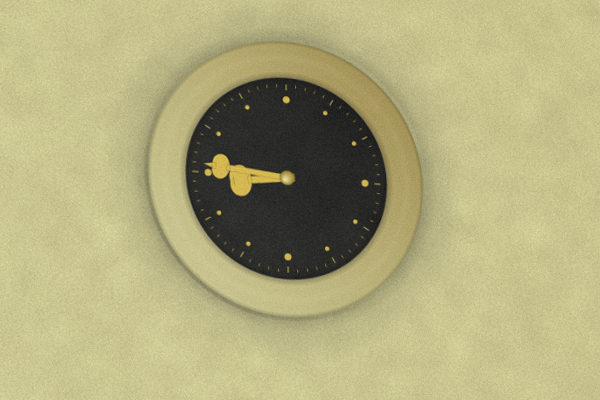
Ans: 8:46
